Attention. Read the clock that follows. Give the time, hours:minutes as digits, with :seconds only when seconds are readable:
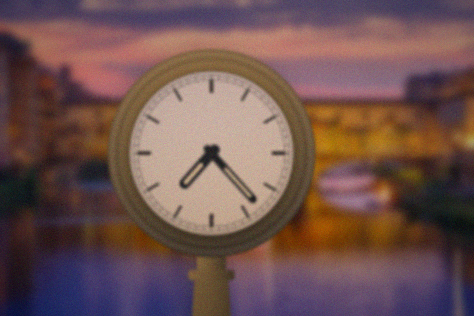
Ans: 7:23
